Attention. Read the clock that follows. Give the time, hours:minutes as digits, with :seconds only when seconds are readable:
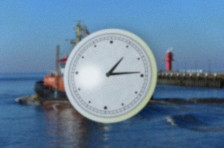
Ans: 1:14
